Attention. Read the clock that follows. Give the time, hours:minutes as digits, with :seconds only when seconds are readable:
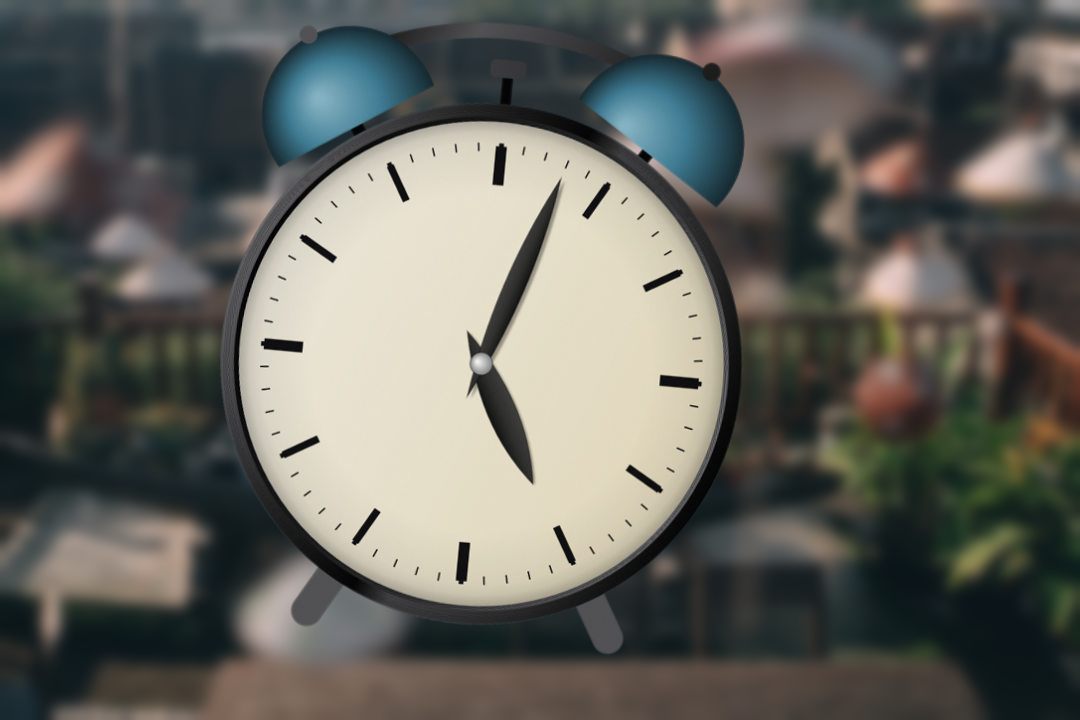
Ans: 5:03
